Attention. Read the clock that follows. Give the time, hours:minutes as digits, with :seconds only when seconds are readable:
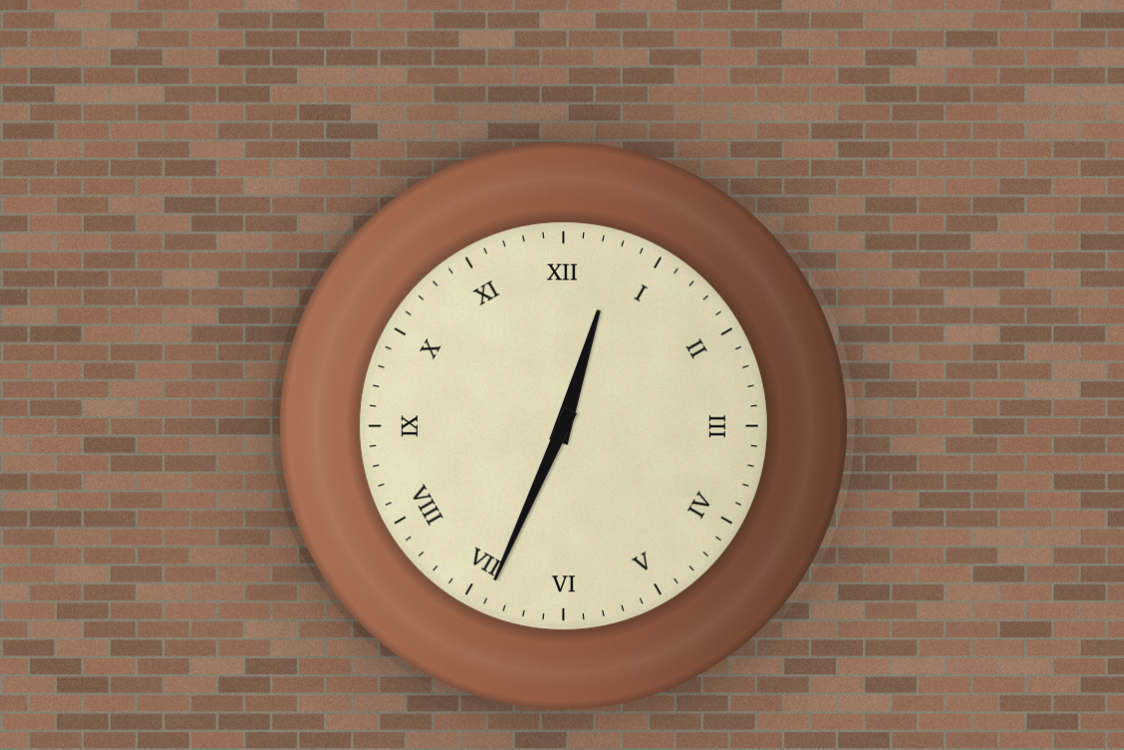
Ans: 12:34
